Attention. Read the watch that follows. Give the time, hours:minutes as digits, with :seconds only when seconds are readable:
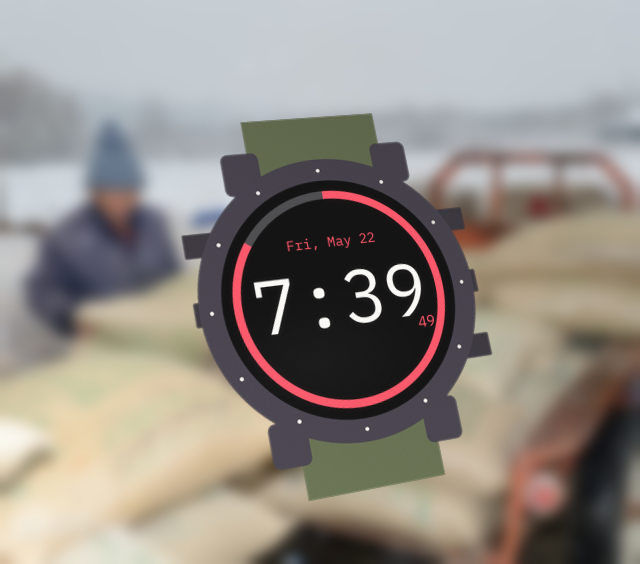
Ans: 7:39:49
